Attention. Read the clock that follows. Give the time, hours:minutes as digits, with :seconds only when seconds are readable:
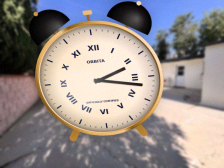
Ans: 2:17
